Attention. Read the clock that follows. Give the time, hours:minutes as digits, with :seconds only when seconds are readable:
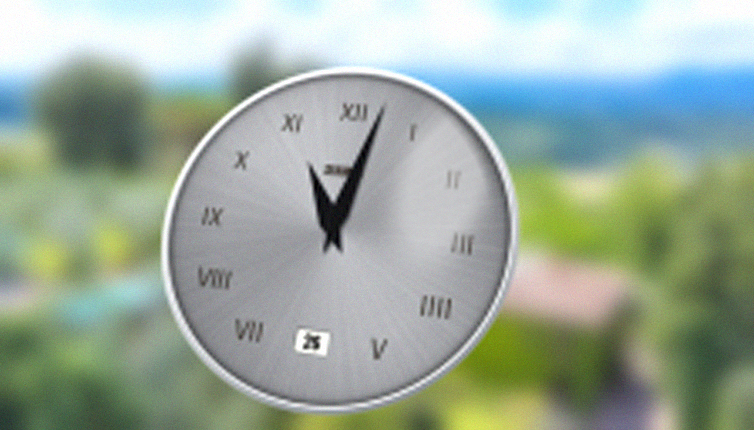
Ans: 11:02
